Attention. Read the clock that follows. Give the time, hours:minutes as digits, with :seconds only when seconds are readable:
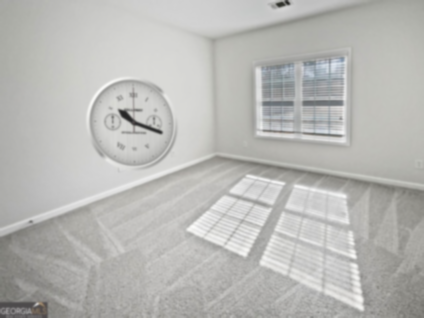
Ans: 10:18
